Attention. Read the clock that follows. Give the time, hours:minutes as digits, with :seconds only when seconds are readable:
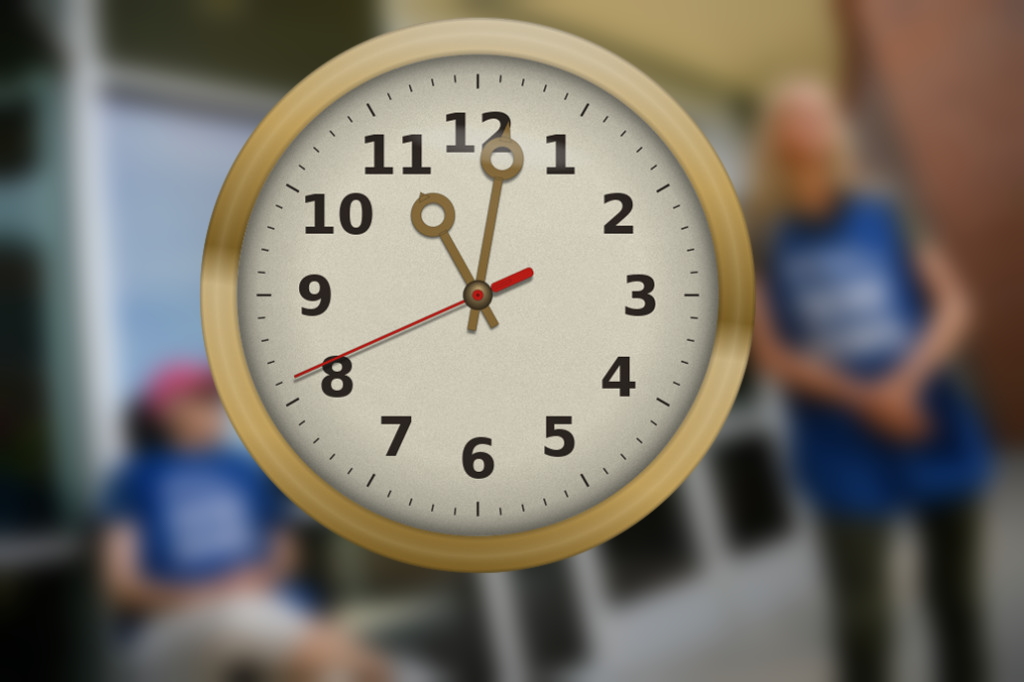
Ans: 11:01:41
